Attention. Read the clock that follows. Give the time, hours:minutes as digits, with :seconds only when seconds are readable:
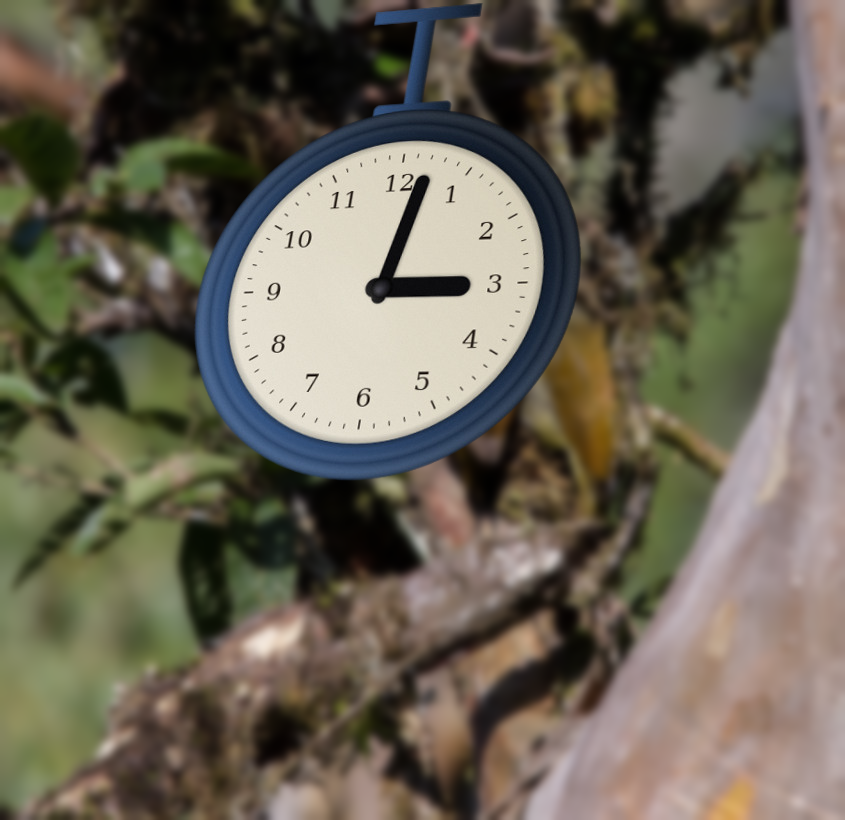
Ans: 3:02
